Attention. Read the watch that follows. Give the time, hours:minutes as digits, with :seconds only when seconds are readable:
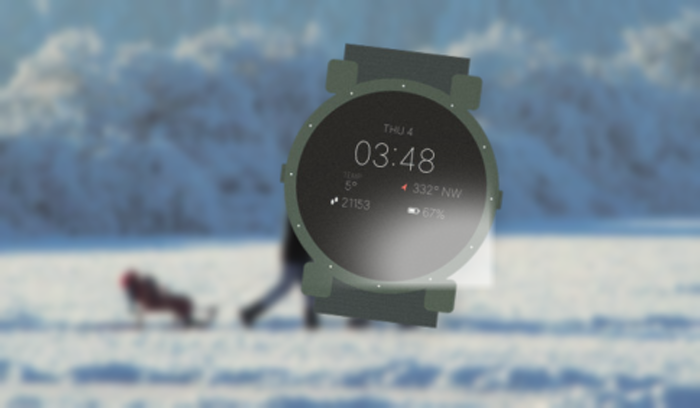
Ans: 3:48
